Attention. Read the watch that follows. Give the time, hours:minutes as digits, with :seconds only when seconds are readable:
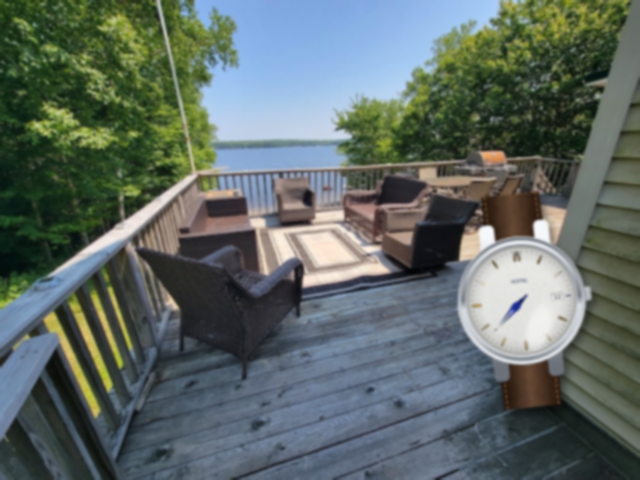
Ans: 7:38
